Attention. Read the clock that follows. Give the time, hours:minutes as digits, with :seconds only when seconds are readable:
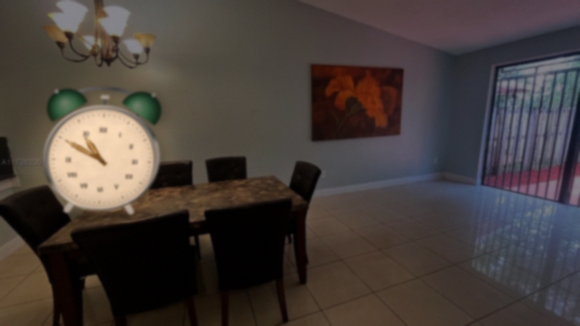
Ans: 10:50
